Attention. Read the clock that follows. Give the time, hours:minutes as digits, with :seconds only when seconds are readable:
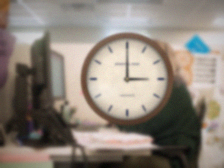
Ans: 3:00
